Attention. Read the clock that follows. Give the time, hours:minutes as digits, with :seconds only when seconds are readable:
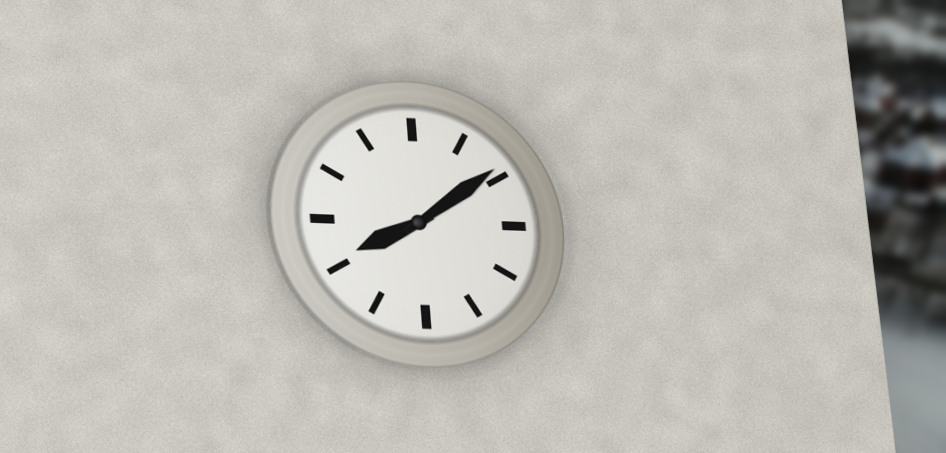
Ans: 8:09
